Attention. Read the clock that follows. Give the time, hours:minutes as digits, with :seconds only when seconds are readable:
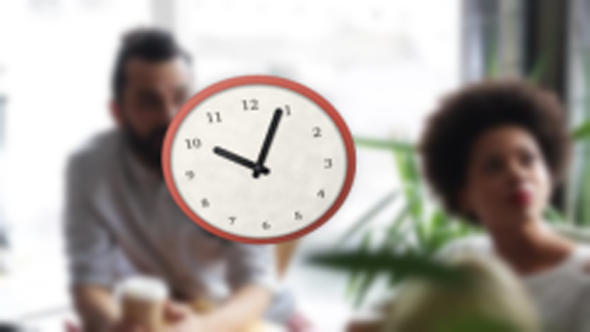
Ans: 10:04
